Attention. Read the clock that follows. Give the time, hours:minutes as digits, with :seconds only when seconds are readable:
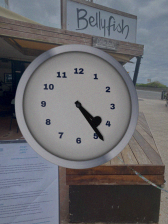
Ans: 4:24
